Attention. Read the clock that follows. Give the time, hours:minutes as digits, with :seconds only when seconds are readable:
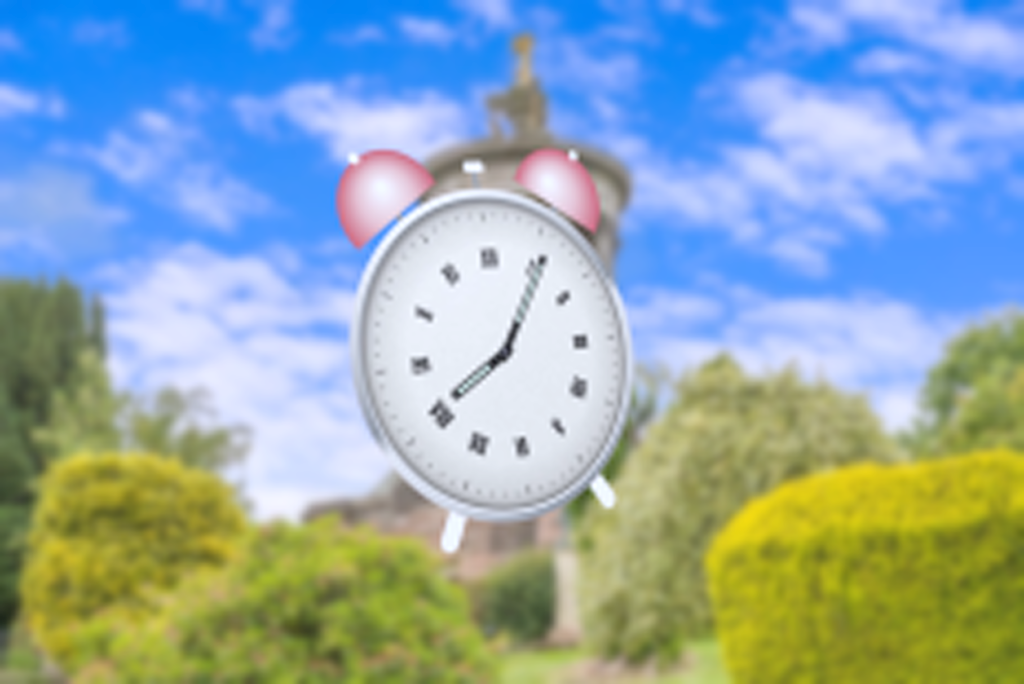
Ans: 8:06
